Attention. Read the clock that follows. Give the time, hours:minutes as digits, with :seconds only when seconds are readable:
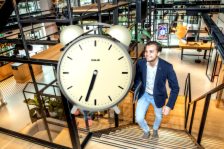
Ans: 6:33
